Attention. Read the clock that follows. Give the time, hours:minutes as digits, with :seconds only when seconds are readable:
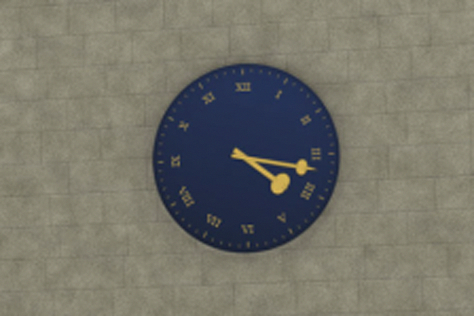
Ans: 4:17
